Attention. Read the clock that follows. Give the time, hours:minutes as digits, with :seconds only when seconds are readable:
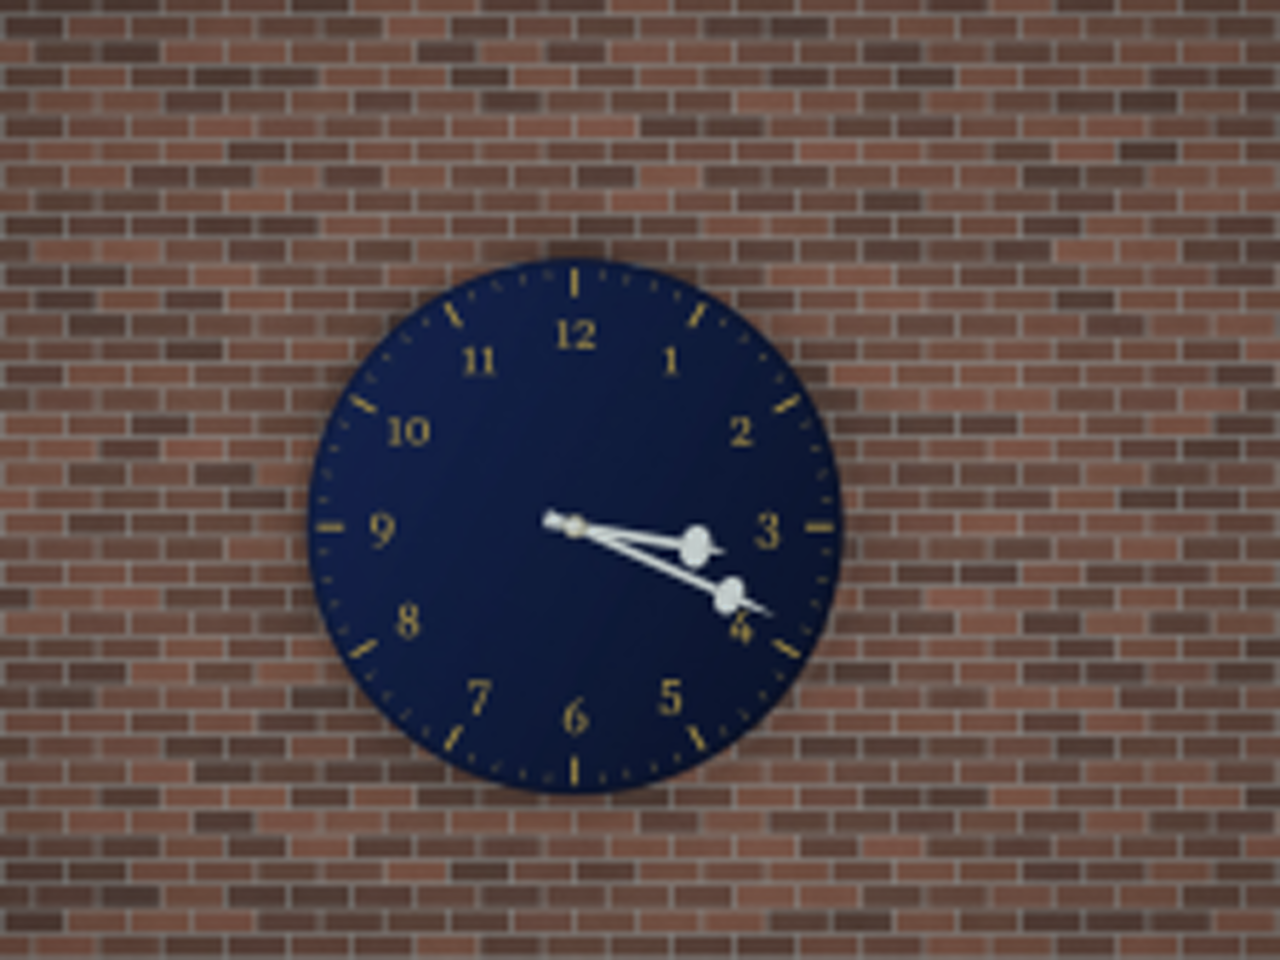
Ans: 3:19
